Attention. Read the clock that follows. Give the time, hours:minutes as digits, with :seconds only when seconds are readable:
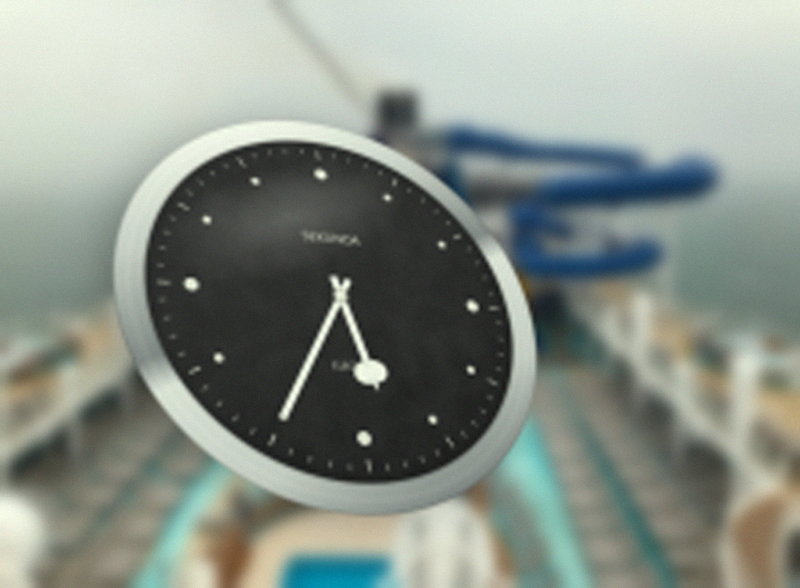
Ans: 5:35
